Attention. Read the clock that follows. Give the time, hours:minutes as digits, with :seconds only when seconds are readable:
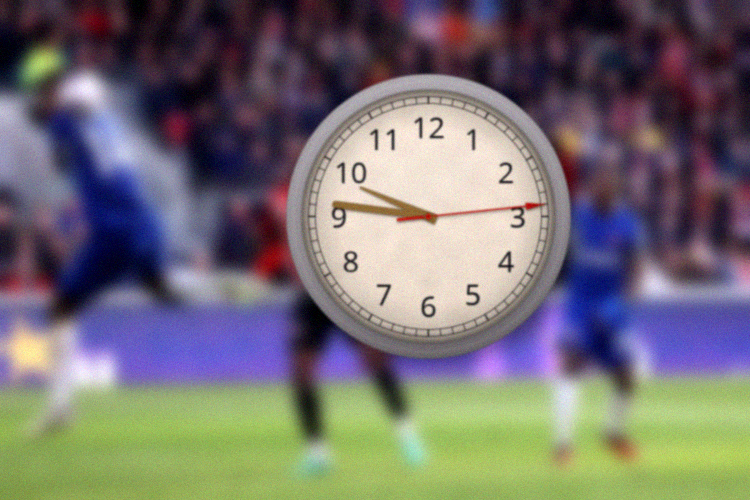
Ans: 9:46:14
